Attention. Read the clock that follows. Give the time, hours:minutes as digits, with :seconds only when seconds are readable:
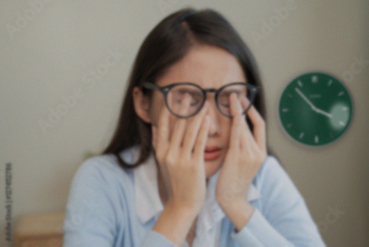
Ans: 3:53
